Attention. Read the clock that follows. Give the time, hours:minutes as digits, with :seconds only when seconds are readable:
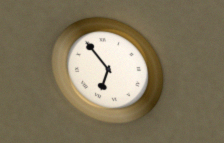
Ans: 6:55
